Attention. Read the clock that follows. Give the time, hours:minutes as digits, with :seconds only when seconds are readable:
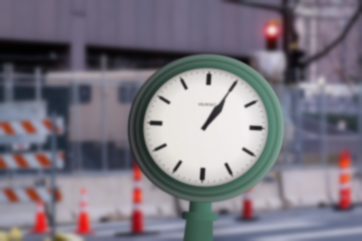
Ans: 1:05
